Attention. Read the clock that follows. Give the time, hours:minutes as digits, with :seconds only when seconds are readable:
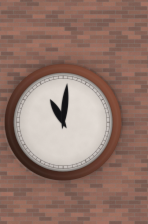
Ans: 11:01
